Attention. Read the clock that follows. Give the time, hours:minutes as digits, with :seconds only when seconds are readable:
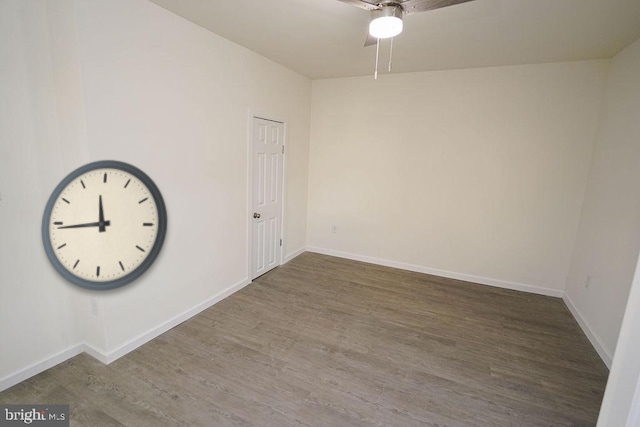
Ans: 11:44
